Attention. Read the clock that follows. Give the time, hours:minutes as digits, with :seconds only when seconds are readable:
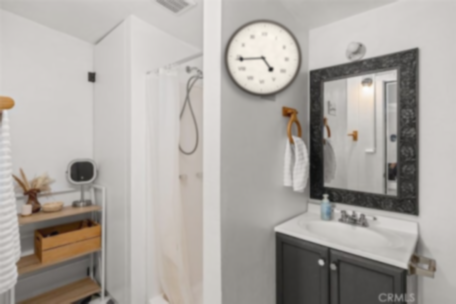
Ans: 4:44
